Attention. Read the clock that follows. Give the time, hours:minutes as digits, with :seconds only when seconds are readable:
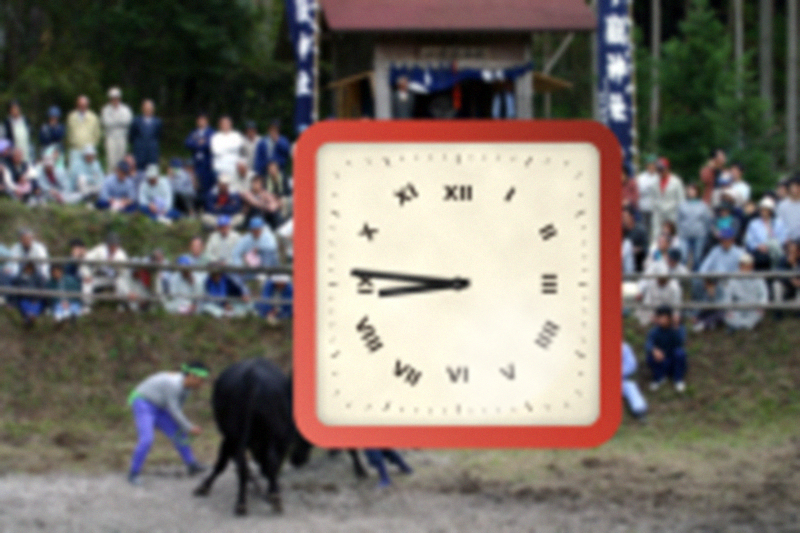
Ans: 8:46
